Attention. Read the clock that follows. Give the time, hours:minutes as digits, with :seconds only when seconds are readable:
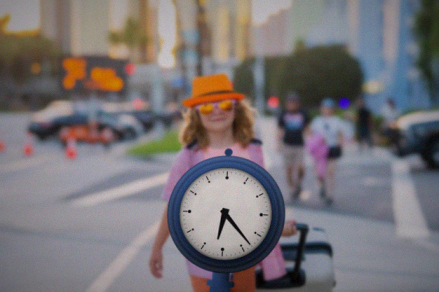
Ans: 6:23
